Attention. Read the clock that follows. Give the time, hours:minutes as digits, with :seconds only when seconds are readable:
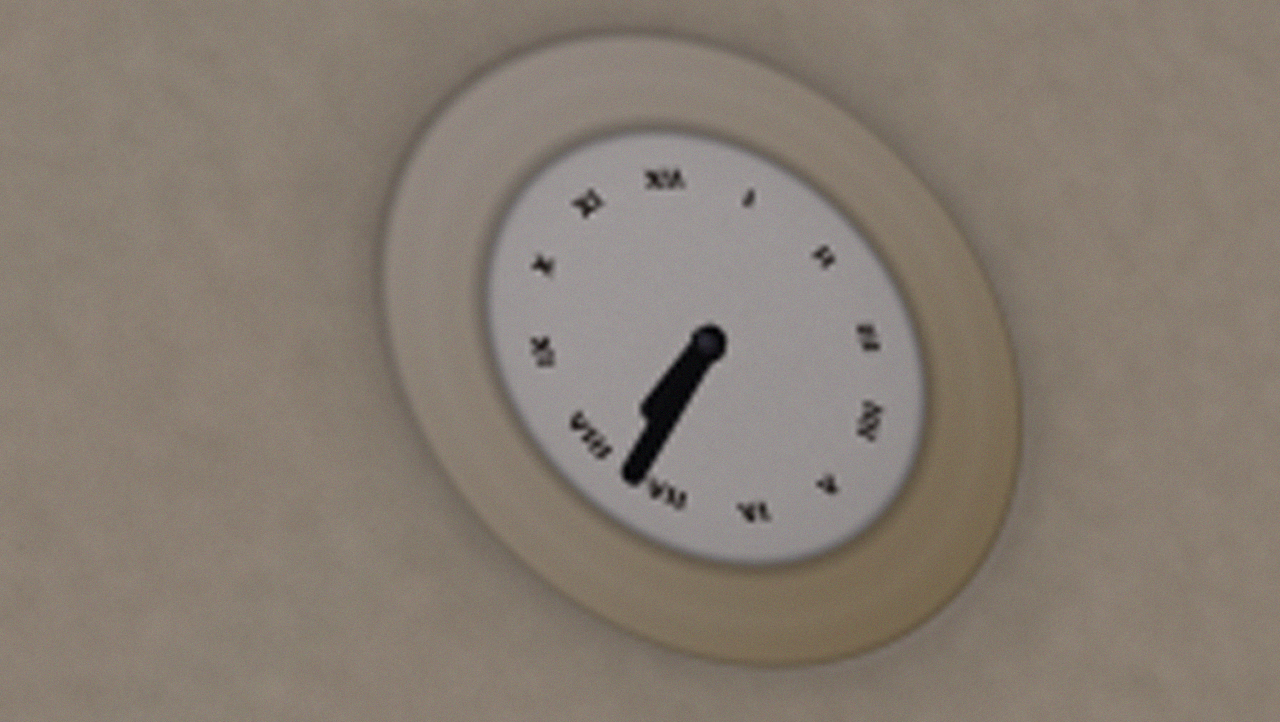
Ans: 7:37
